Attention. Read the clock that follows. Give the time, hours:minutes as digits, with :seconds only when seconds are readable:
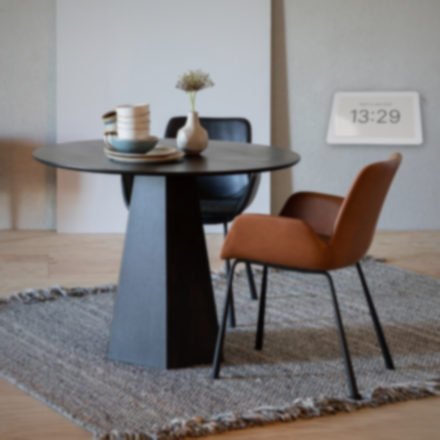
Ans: 13:29
